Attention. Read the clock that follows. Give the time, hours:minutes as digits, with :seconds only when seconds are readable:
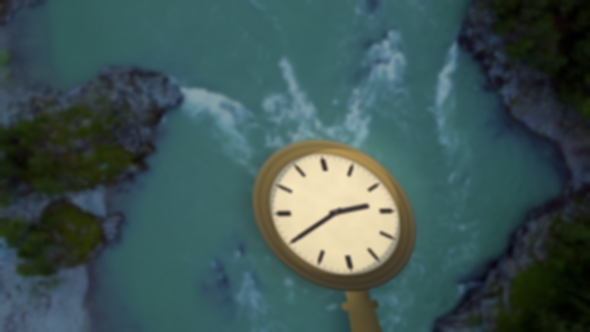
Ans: 2:40
